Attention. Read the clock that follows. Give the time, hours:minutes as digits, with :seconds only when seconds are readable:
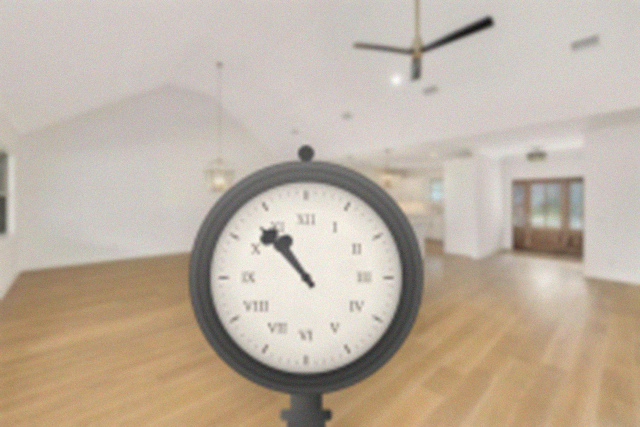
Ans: 10:53
